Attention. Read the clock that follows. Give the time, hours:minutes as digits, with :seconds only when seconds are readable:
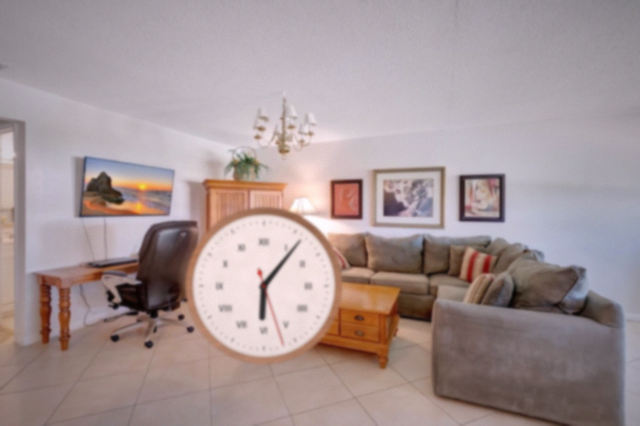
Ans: 6:06:27
